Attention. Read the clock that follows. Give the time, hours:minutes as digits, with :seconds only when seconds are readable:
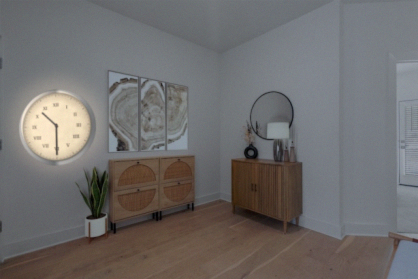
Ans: 10:30
